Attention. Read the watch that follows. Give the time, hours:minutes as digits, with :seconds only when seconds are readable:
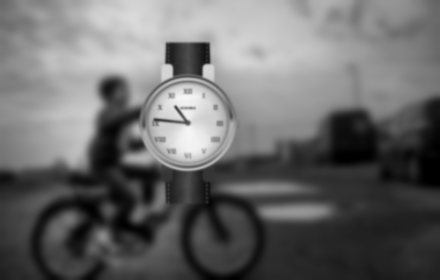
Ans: 10:46
